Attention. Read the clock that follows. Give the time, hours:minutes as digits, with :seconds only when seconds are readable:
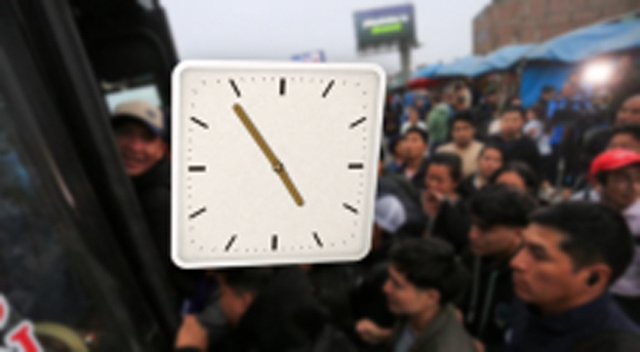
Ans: 4:54
